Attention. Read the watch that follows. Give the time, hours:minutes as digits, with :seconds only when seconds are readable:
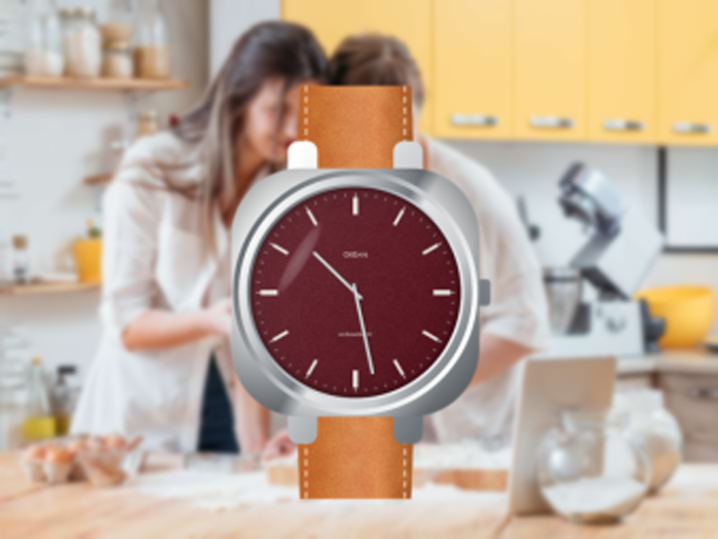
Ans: 10:28
